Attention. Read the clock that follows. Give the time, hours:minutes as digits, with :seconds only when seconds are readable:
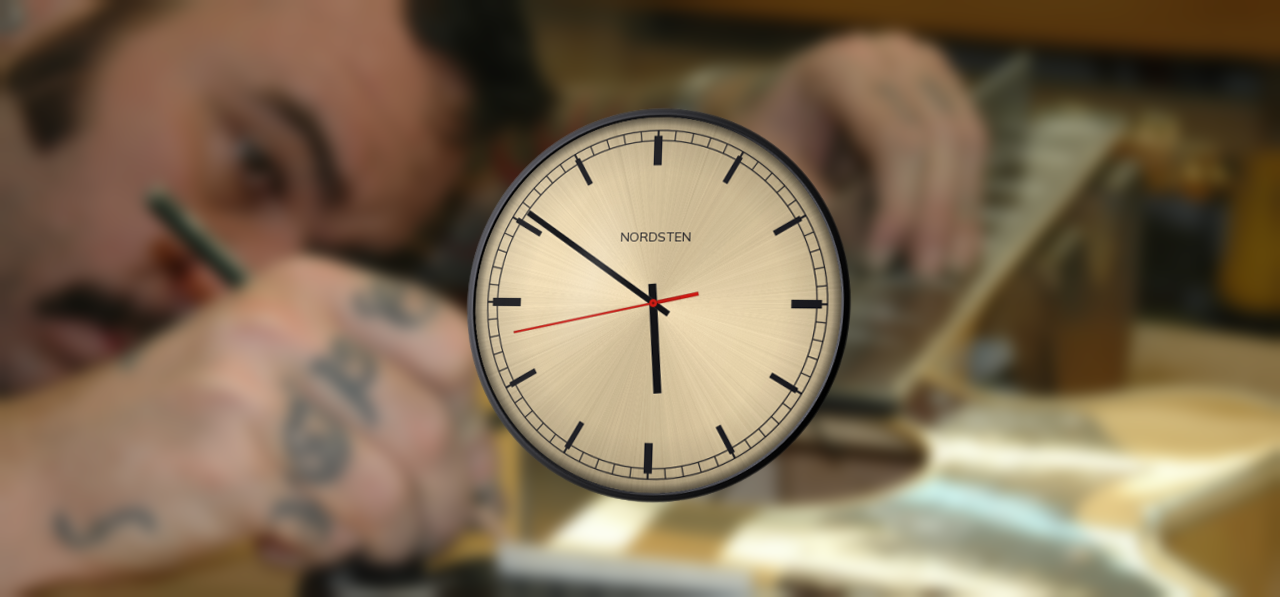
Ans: 5:50:43
